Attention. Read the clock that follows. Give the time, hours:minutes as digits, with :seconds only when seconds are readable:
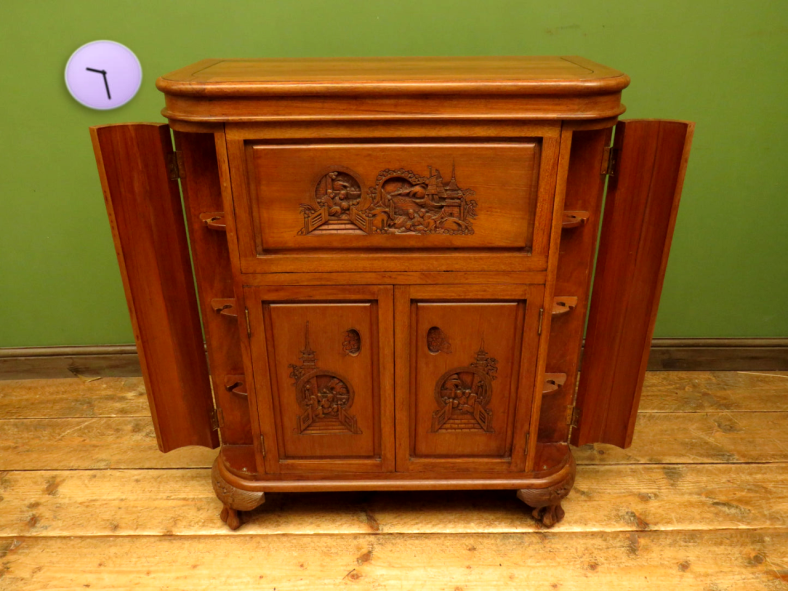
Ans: 9:28
